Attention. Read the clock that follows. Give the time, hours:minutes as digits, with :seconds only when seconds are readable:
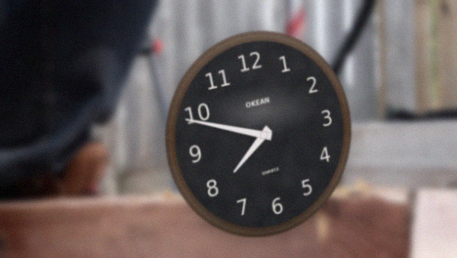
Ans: 7:49
